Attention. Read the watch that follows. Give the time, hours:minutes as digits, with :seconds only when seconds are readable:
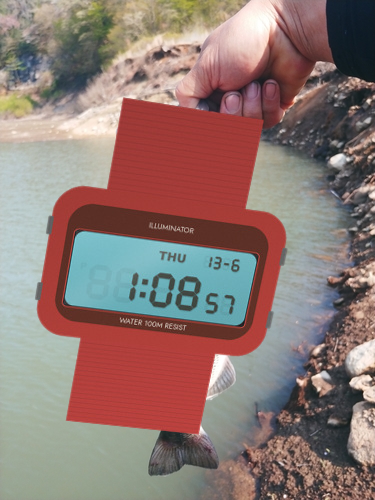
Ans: 1:08:57
